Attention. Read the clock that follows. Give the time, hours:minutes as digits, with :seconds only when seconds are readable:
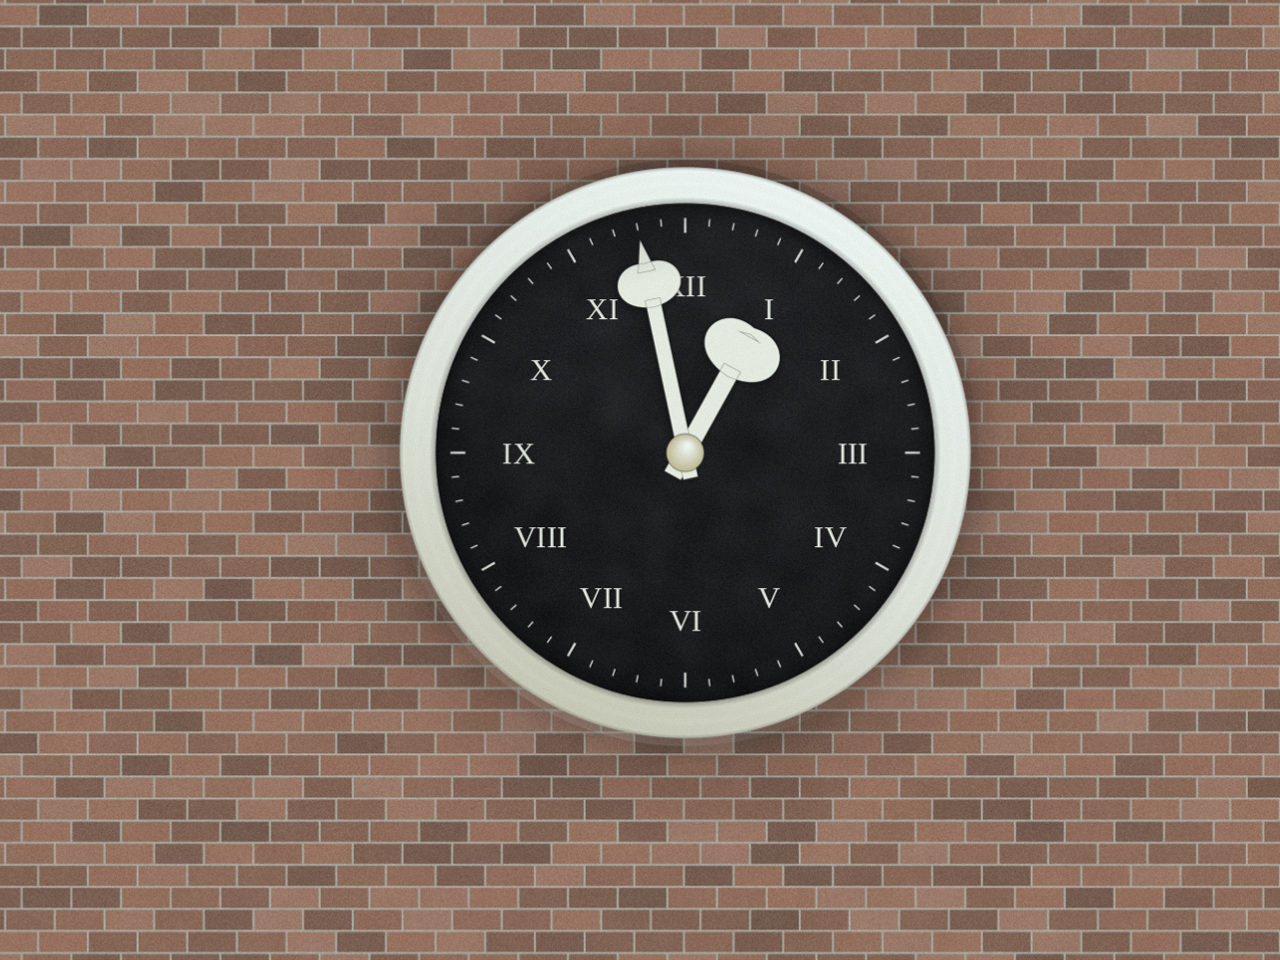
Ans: 12:58
